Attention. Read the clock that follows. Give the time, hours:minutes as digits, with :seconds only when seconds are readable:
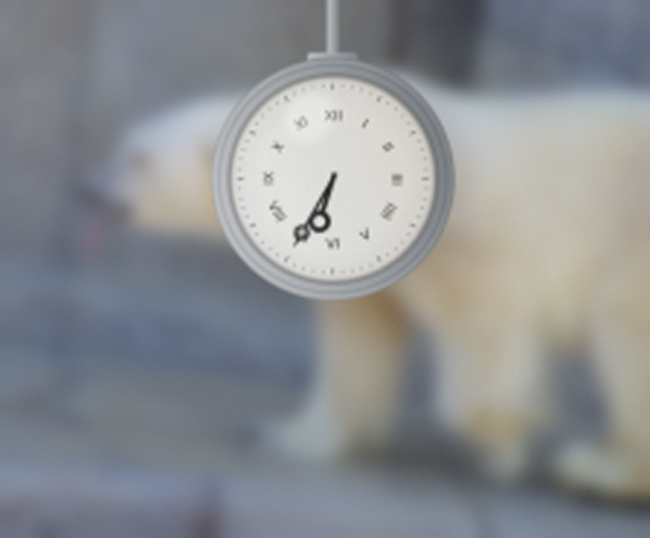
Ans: 6:35
